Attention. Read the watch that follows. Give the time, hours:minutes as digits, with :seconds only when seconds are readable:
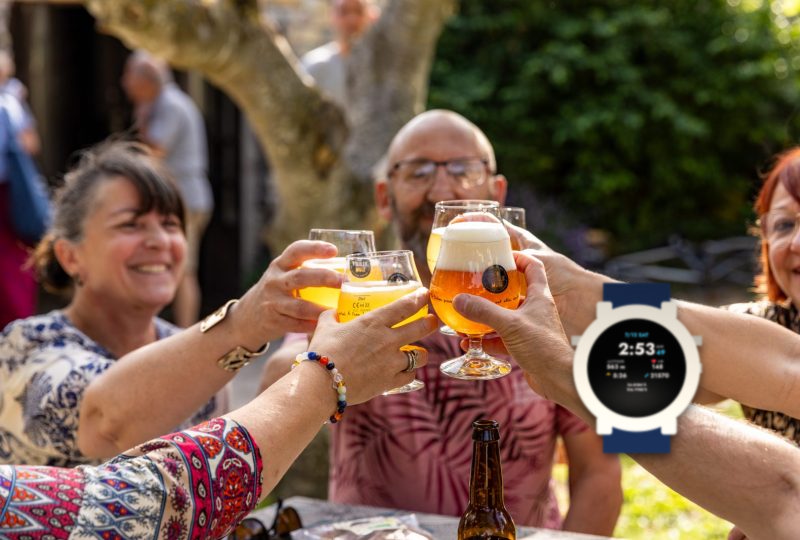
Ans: 2:53
